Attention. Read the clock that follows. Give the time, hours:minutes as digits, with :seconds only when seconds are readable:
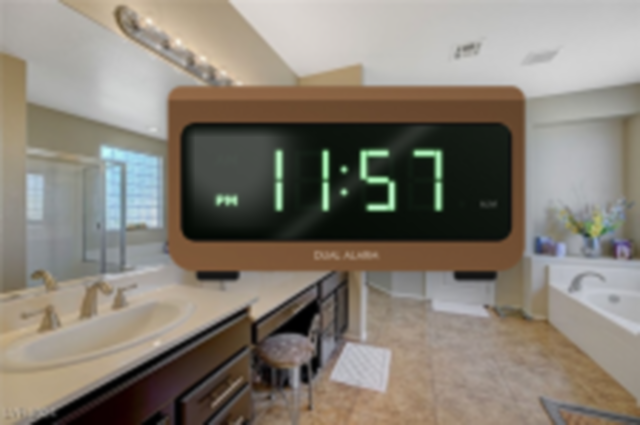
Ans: 11:57
